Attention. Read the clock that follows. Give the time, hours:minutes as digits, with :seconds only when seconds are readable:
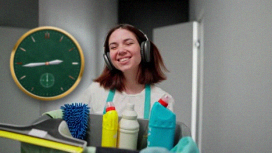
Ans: 2:44
